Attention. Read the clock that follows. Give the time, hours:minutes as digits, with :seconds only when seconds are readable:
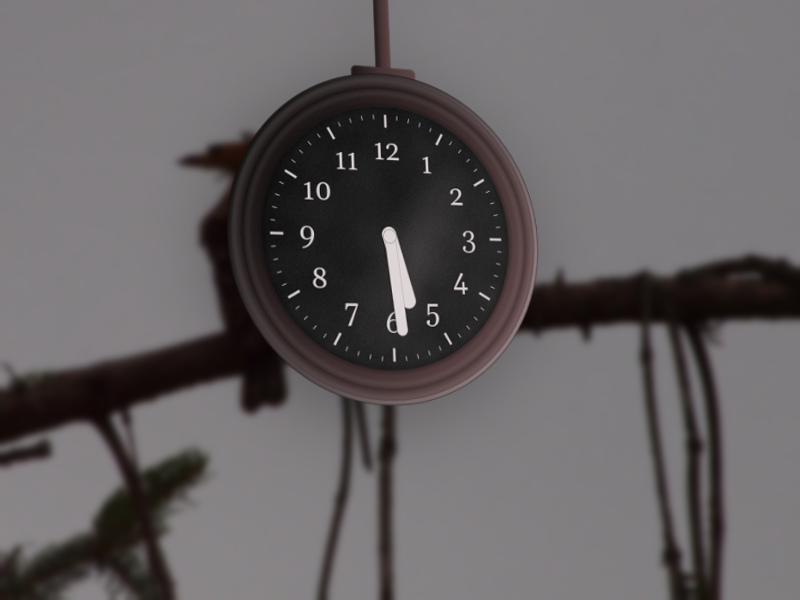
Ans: 5:29
